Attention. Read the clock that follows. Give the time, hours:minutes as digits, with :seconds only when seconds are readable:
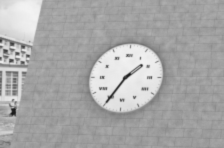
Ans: 1:35
